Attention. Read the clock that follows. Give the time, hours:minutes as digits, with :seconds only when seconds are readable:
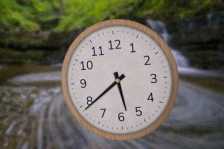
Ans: 5:39
